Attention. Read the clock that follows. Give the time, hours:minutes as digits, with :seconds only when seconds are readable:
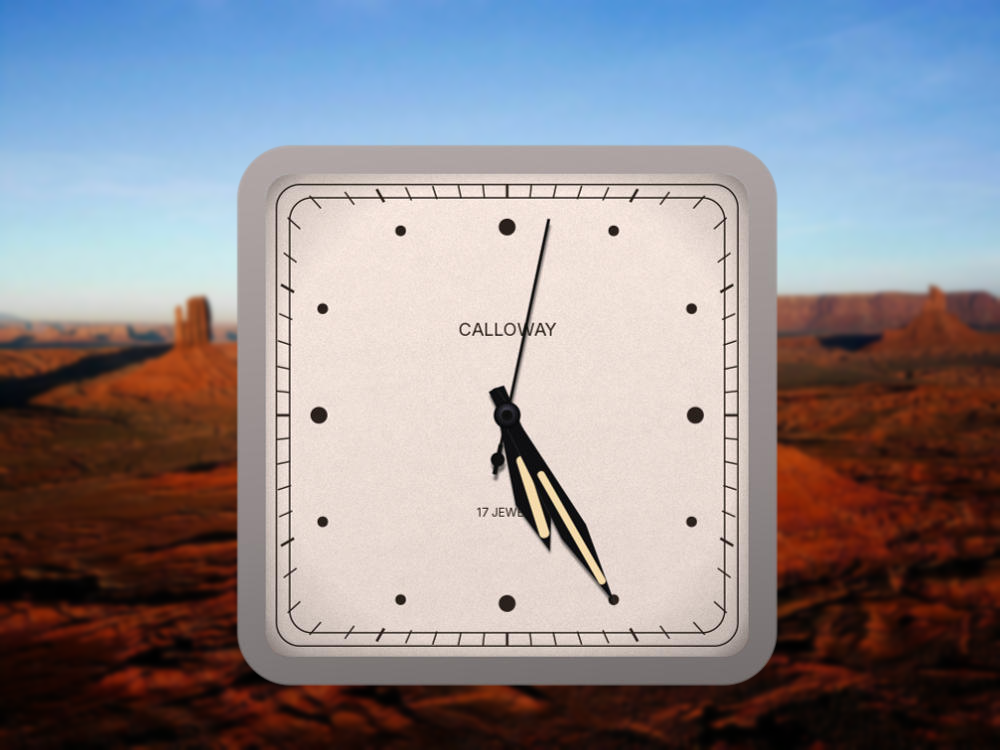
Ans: 5:25:02
